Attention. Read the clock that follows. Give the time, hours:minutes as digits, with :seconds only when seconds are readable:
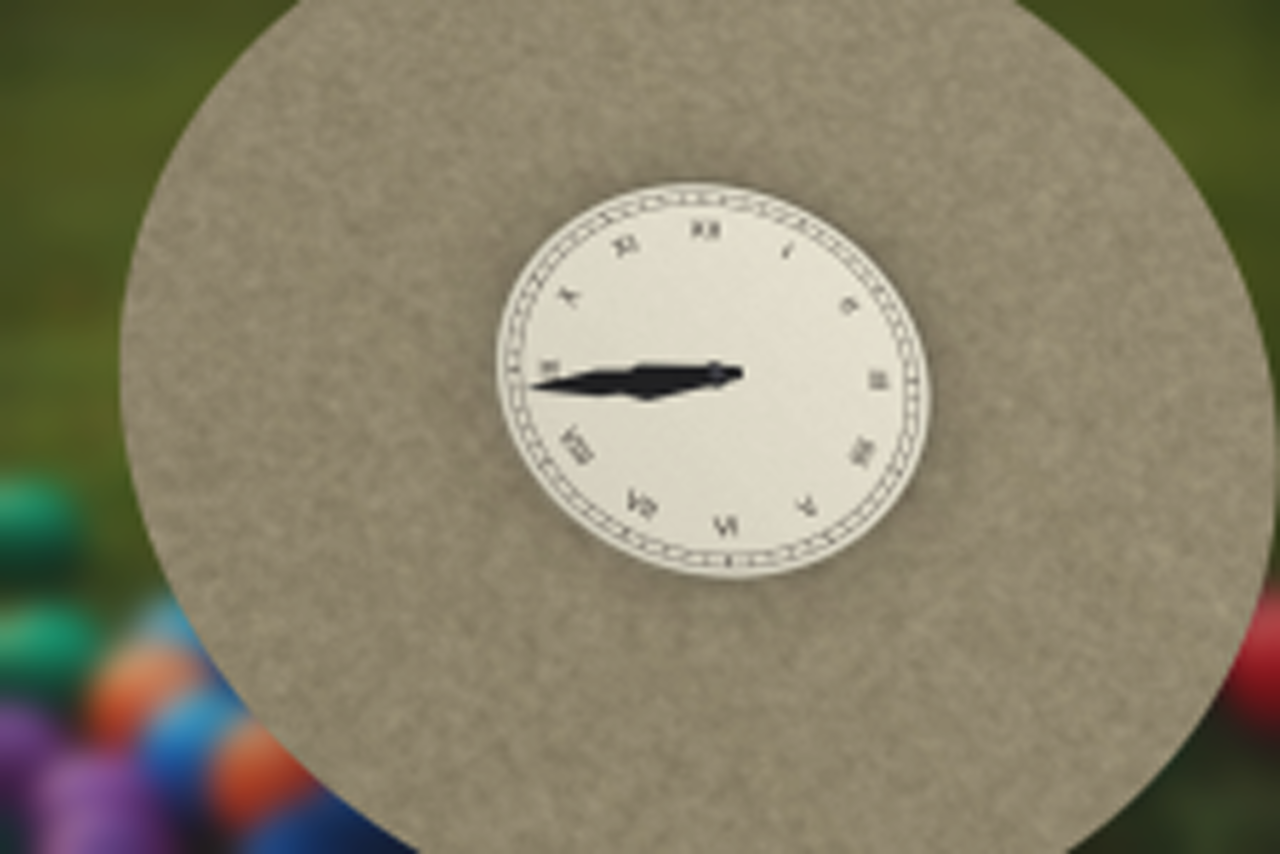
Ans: 8:44
